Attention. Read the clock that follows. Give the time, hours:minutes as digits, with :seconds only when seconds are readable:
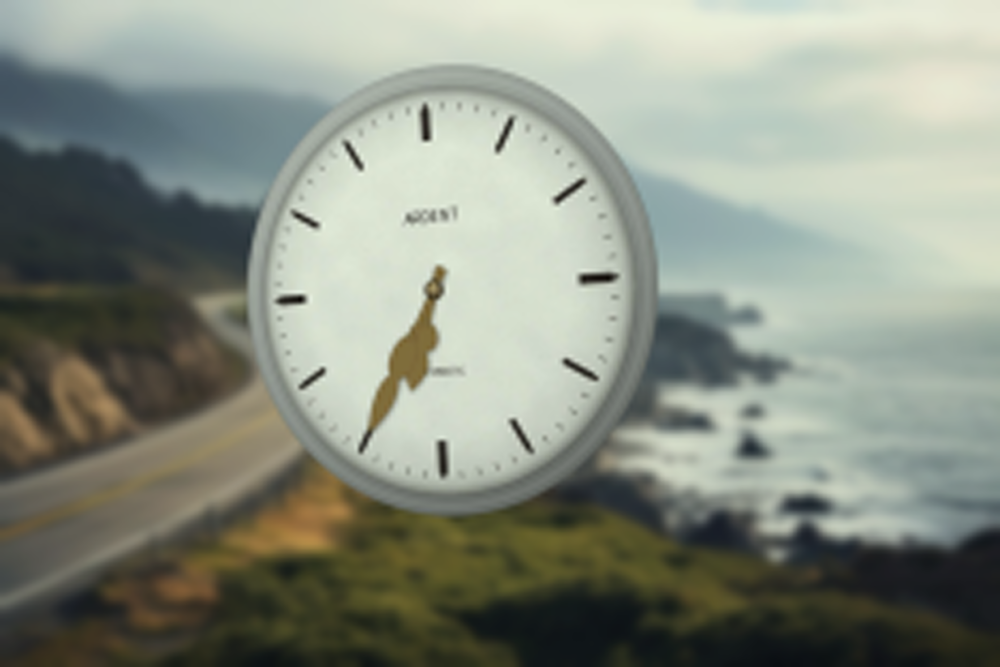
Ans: 6:35
